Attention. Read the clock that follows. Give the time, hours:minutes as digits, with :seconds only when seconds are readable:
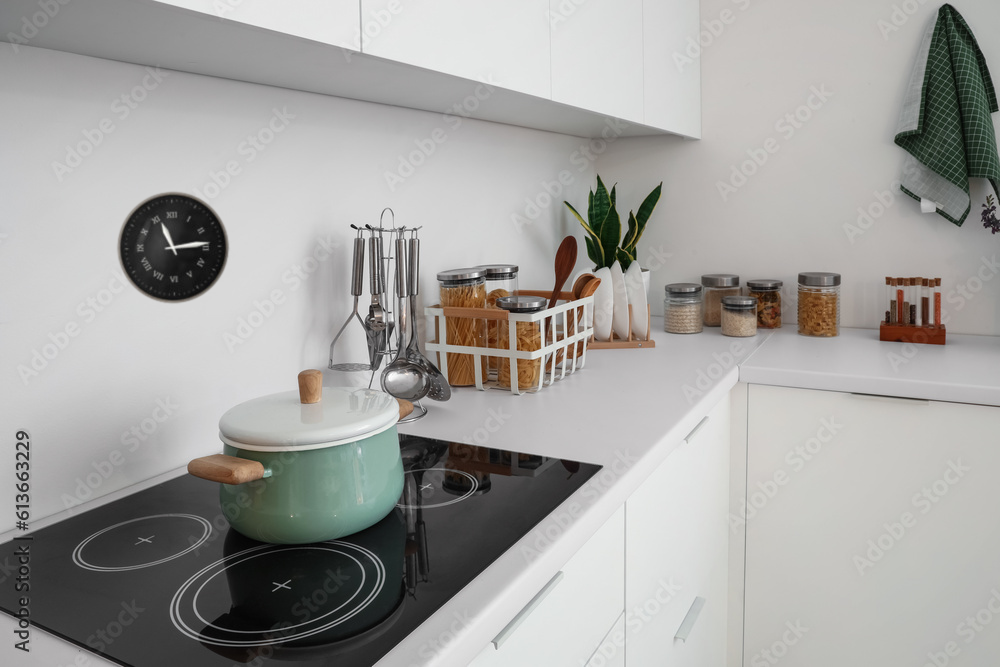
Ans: 11:14
